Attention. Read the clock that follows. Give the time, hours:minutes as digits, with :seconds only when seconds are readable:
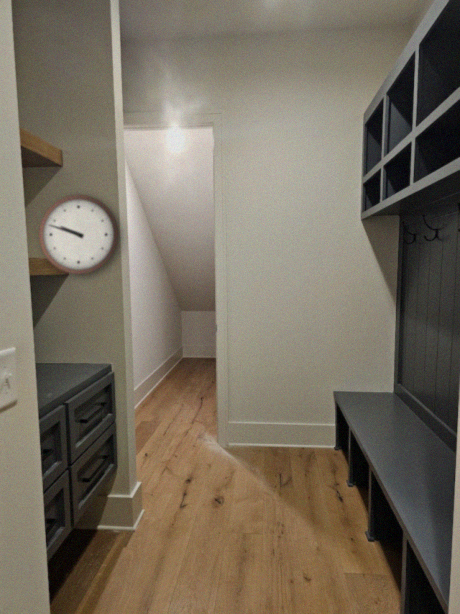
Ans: 9:48
